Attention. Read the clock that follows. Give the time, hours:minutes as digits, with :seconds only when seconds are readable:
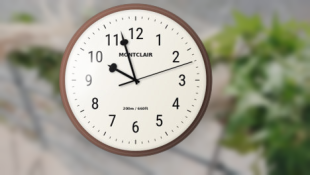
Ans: 9:57:12
